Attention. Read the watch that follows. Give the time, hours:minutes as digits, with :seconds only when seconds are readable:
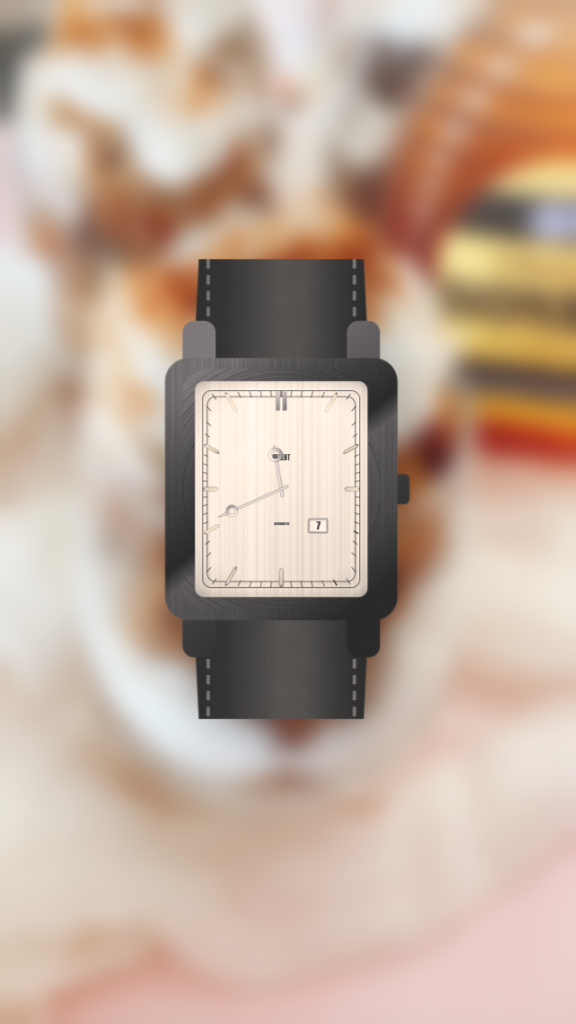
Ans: 11:41
